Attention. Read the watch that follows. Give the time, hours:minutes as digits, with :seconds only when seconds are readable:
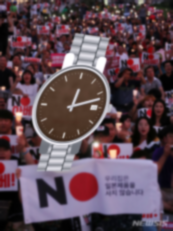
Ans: 12:12
